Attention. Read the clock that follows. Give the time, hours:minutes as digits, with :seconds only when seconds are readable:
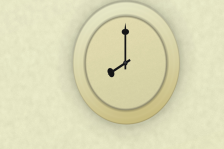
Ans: 8:00
